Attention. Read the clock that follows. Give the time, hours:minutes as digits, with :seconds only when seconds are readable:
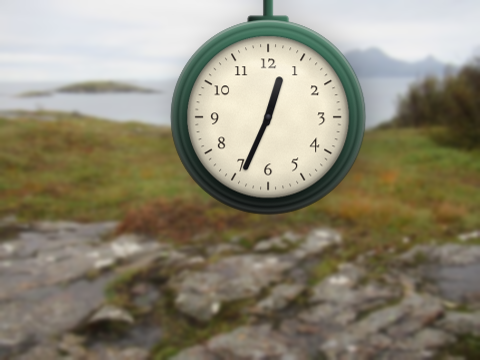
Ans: 12:34
